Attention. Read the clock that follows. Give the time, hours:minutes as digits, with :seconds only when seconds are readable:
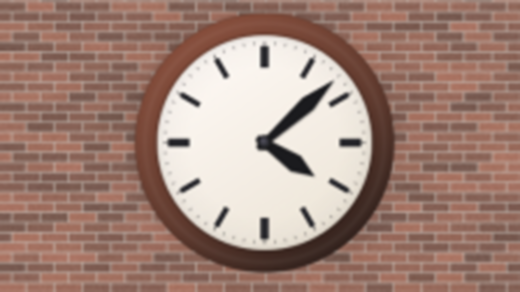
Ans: 4:08
